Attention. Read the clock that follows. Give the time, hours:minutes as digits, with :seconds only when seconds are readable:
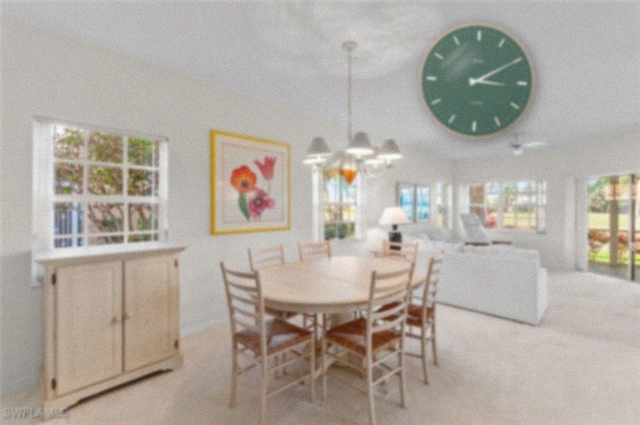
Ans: 3:10
